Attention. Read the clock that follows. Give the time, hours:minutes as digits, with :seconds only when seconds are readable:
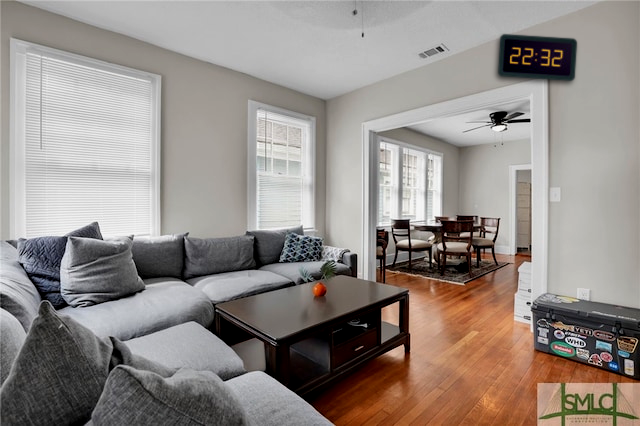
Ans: 22:32
